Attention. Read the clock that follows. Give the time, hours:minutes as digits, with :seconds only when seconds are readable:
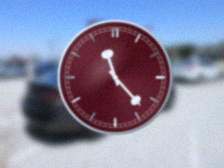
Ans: 11:23
